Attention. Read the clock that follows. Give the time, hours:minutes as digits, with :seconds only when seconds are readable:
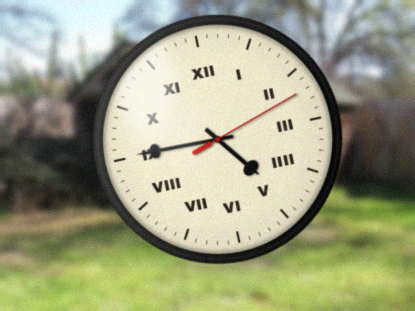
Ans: 4:45:12
